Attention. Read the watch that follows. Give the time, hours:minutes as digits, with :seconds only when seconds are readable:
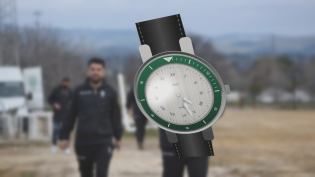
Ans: 4:27
